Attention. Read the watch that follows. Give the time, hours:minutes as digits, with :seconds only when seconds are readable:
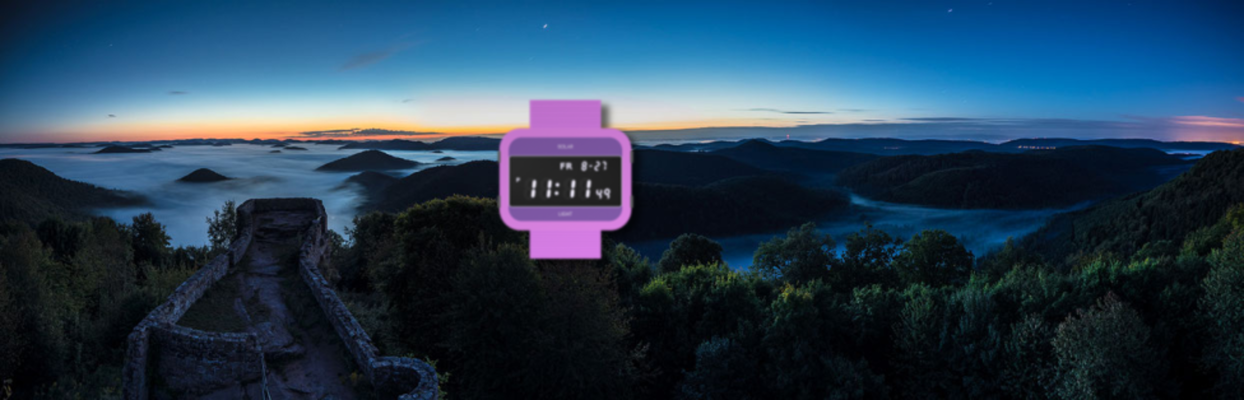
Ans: 11:11
